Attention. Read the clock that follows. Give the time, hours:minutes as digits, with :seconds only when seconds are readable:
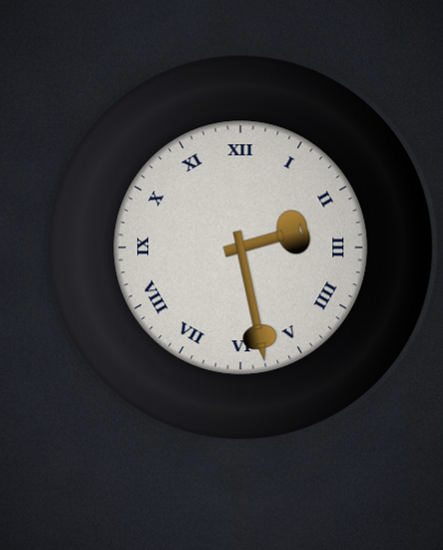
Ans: 2:28
